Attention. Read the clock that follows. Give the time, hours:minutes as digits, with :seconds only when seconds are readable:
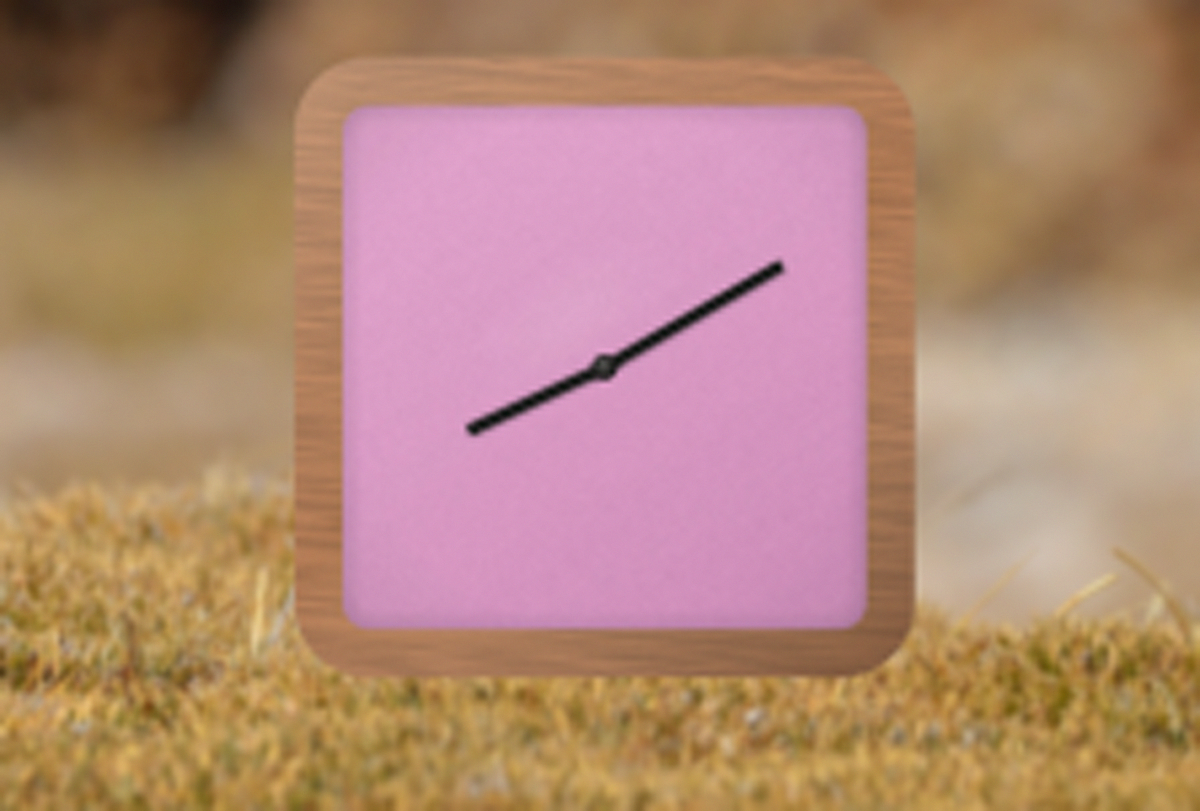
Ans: 8:10
